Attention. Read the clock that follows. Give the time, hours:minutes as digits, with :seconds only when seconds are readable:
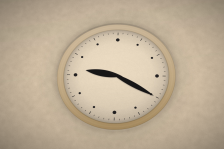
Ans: 9:20
